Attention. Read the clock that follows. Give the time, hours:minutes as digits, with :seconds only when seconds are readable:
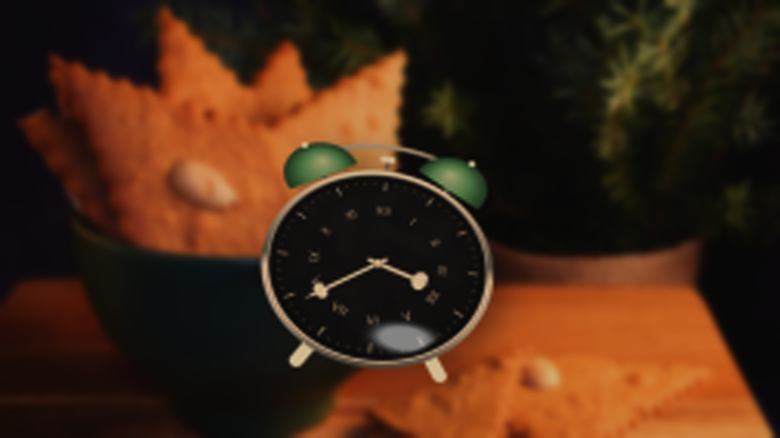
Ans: 3:39
